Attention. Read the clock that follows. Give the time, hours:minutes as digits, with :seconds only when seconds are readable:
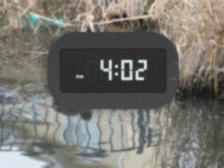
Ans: 4:02
